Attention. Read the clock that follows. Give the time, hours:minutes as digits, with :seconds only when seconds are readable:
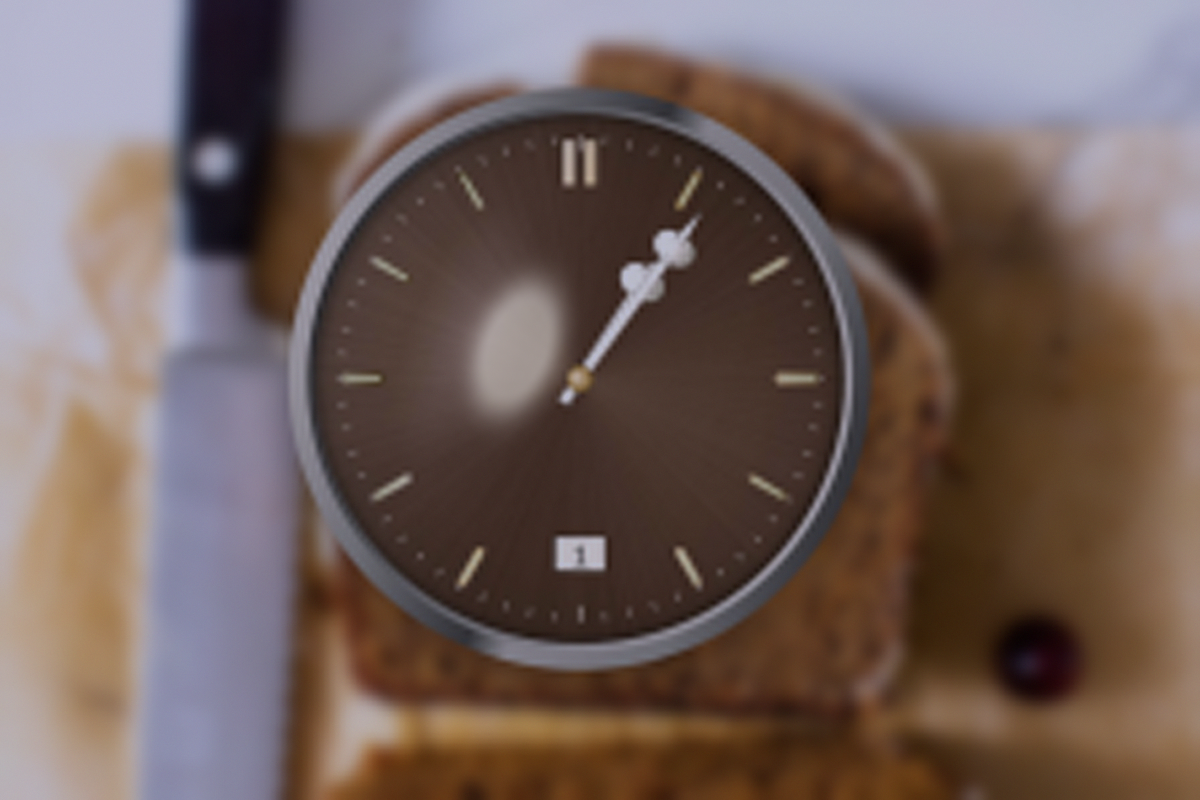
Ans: 1:06
